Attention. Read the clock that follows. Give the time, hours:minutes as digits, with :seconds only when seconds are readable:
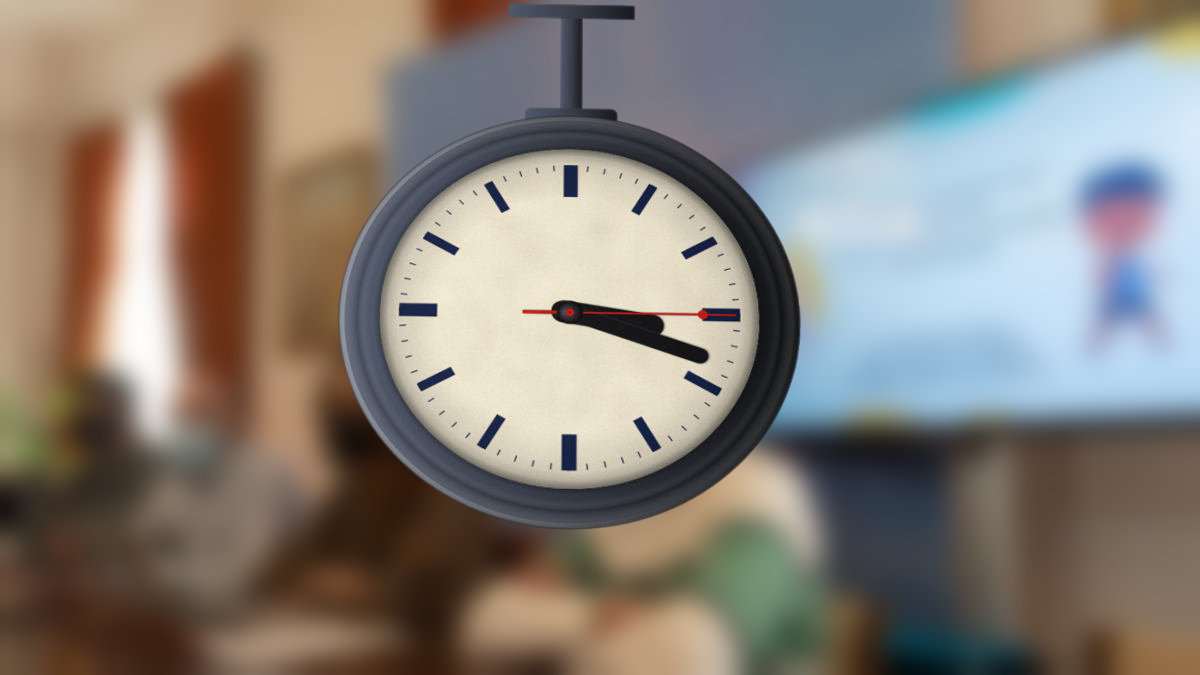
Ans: 3:18:15
